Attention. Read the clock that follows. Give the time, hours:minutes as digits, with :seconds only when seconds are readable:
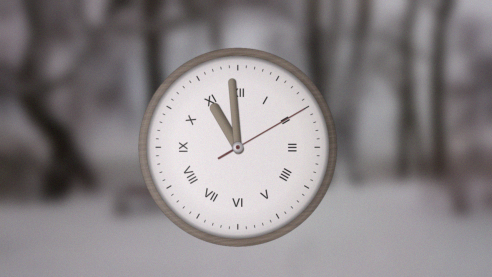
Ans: 10:59:10
